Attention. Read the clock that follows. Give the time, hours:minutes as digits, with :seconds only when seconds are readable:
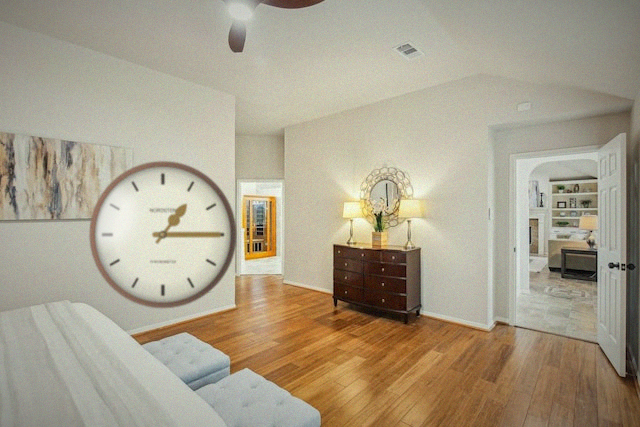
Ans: 1:15
